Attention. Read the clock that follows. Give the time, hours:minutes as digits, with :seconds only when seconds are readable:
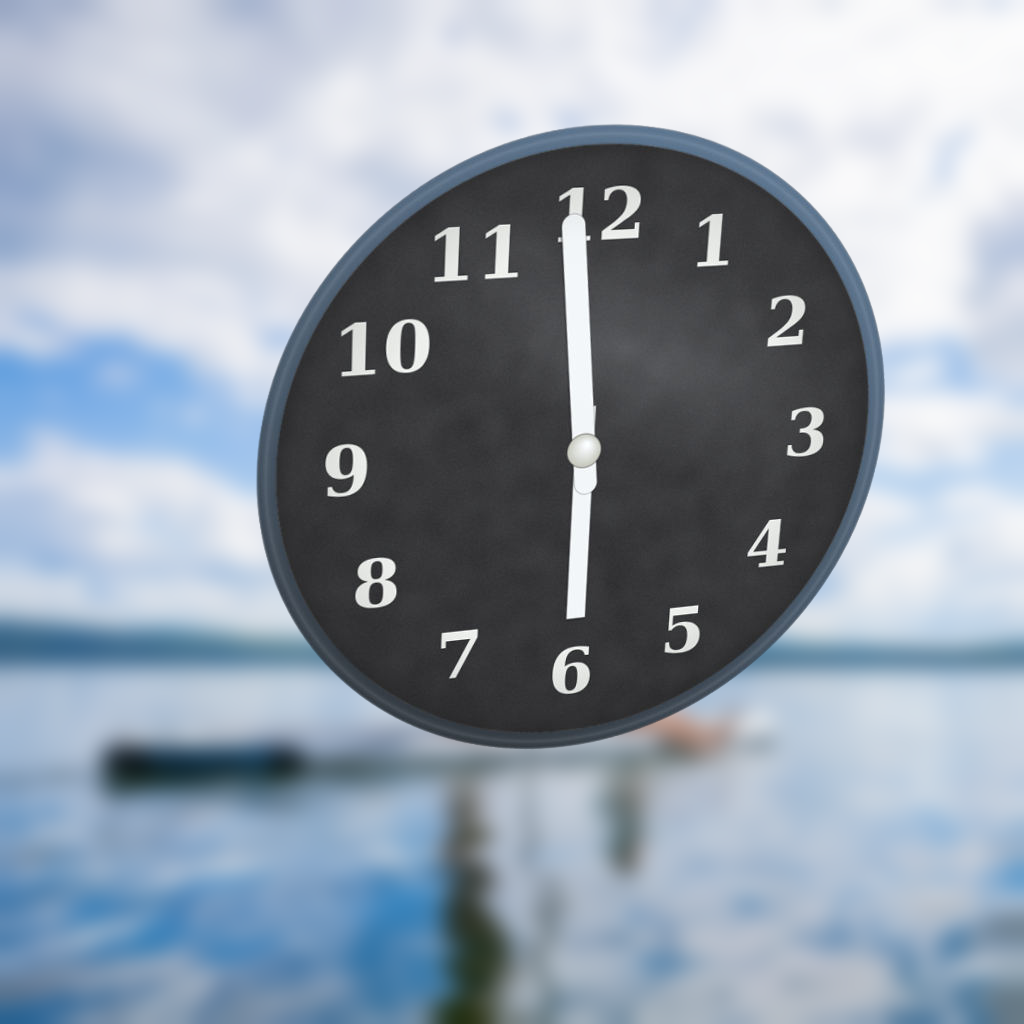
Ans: 5:59
